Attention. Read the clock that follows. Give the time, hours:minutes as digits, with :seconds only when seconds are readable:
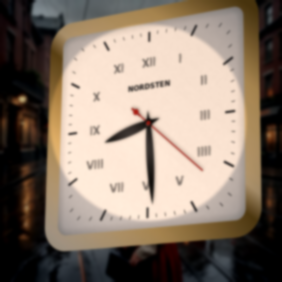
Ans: 8:29:22
